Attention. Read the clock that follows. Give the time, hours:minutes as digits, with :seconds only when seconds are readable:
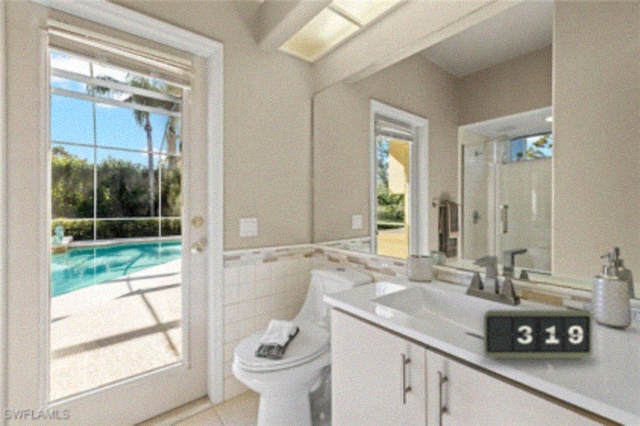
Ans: 3:19
